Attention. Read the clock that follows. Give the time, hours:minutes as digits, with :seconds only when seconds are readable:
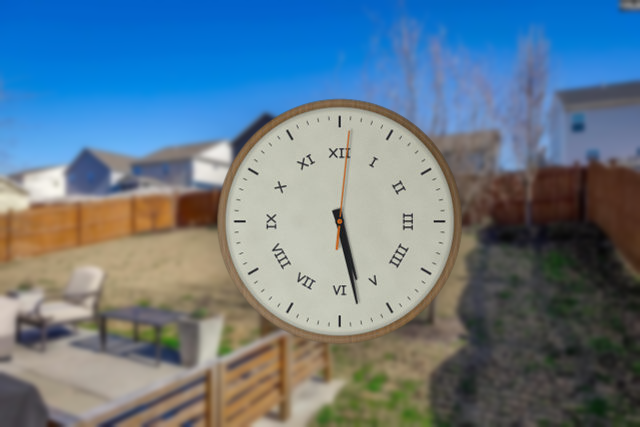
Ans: 5:28:01
